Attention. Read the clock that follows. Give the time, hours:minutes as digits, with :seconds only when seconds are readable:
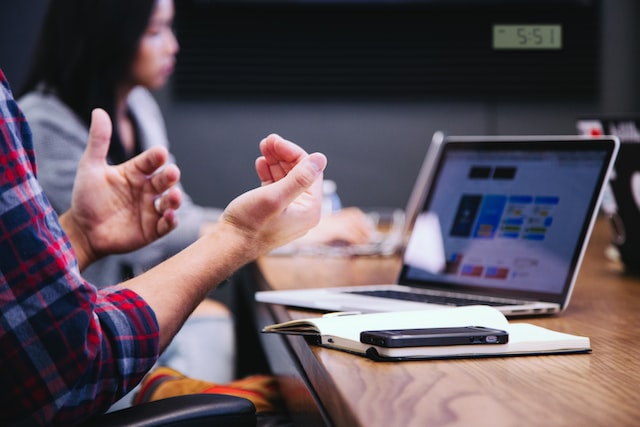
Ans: 5:51
